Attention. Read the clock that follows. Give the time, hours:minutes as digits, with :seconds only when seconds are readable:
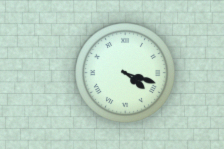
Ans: 4:18
